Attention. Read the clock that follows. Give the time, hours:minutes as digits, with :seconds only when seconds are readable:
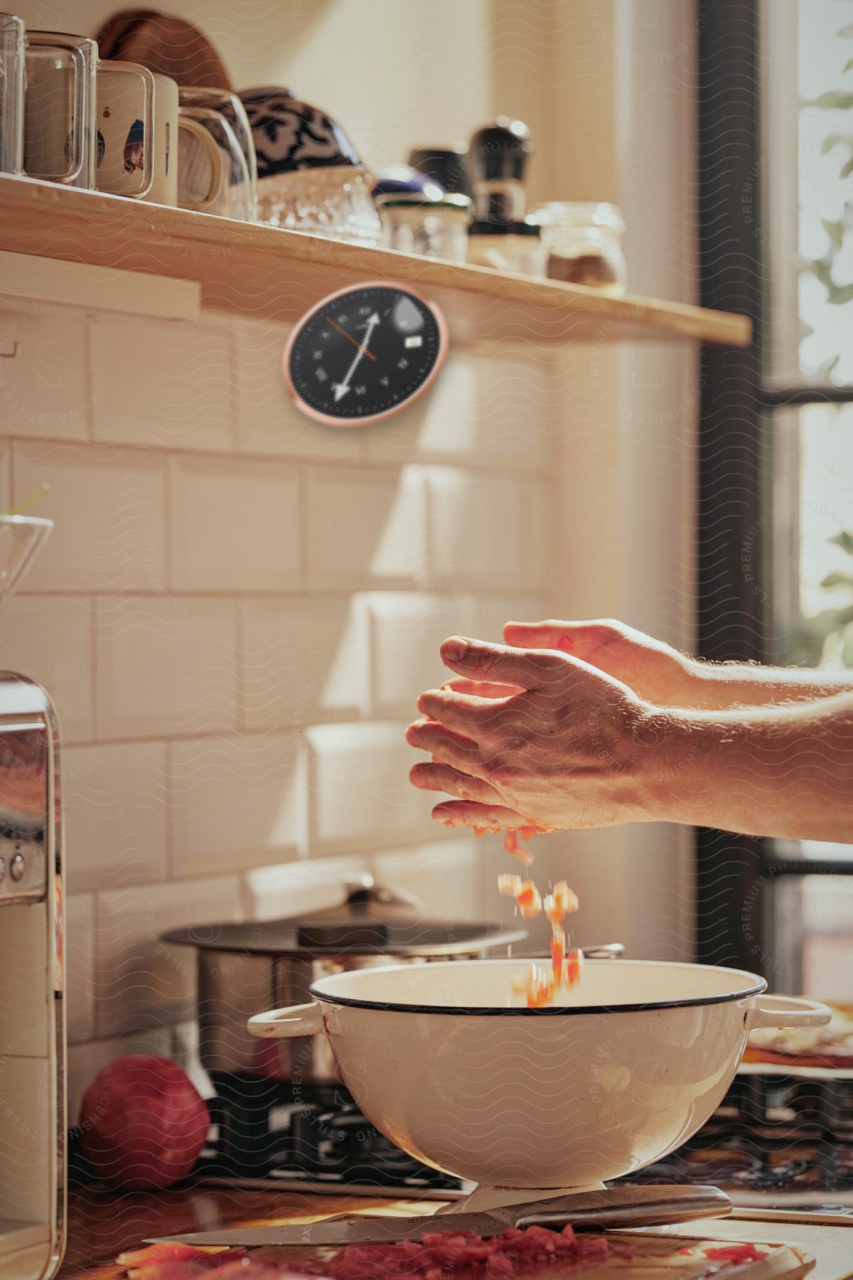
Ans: 12:33:53
